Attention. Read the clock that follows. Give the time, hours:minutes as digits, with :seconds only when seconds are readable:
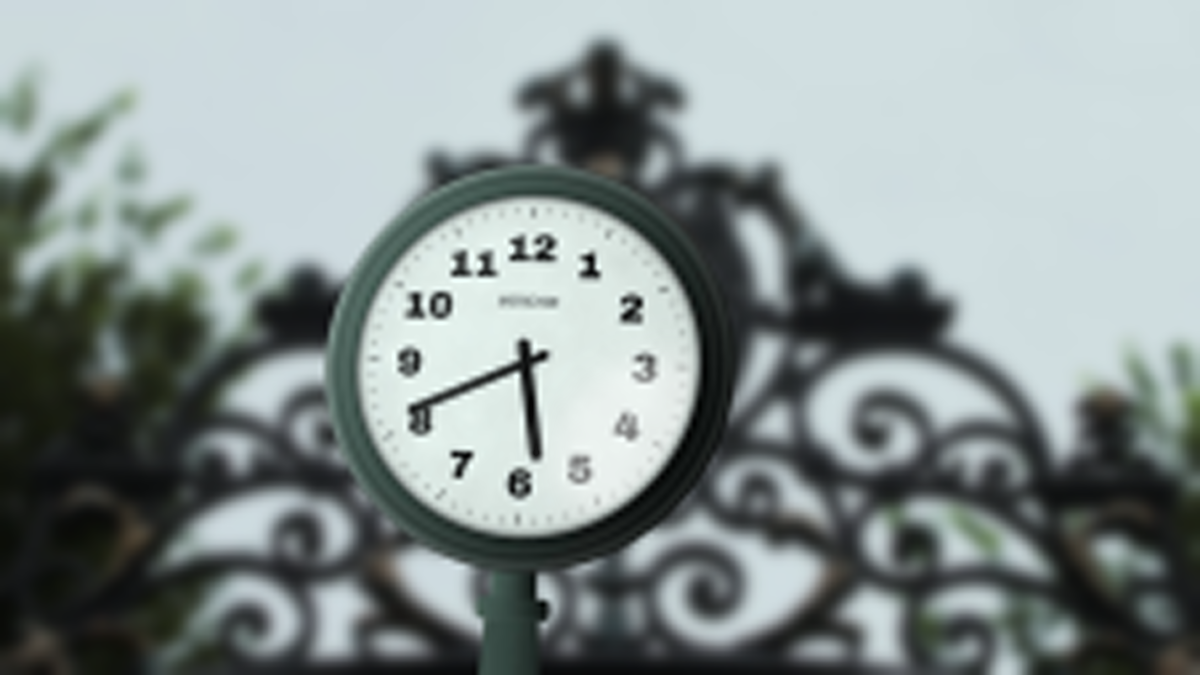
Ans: 5:41
